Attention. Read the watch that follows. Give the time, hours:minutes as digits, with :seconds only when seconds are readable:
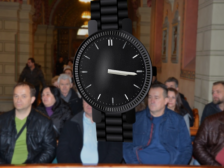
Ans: 3:16
